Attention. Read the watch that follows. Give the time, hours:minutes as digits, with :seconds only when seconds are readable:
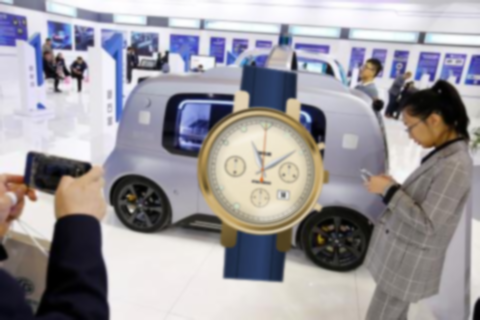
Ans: 11:09
